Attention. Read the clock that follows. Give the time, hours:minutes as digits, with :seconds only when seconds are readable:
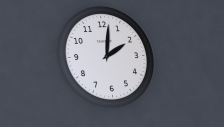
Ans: 2:02
